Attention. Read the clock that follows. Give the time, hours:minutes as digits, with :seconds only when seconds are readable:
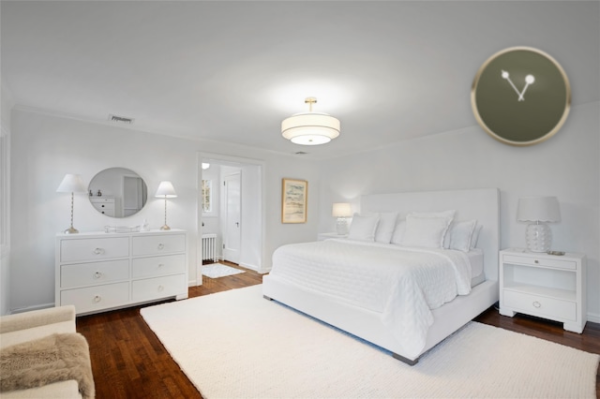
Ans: 12:54
